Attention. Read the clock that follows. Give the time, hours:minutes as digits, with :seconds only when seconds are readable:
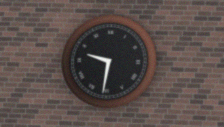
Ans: 9:31
